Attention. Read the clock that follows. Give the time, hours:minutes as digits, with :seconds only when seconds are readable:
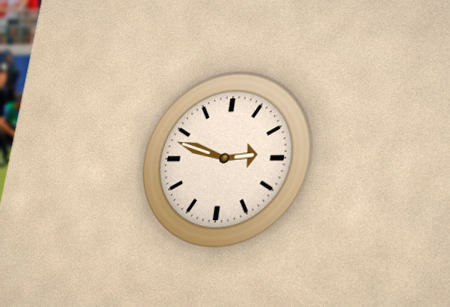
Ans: 2:48
